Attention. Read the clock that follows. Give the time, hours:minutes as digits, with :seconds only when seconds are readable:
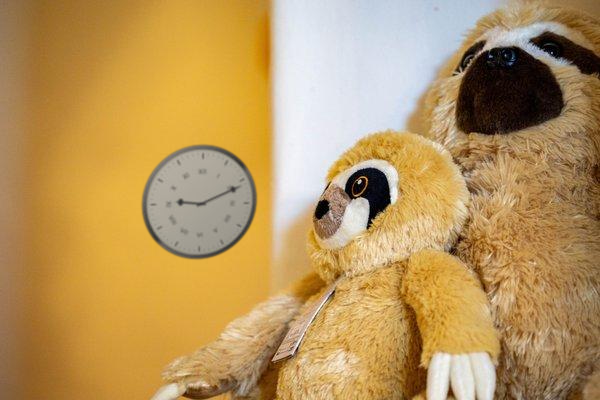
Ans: 9:11
